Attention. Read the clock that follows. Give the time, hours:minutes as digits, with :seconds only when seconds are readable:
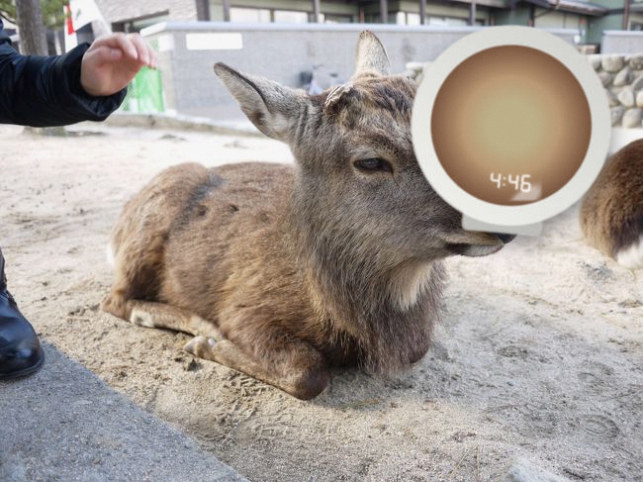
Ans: 4:46
